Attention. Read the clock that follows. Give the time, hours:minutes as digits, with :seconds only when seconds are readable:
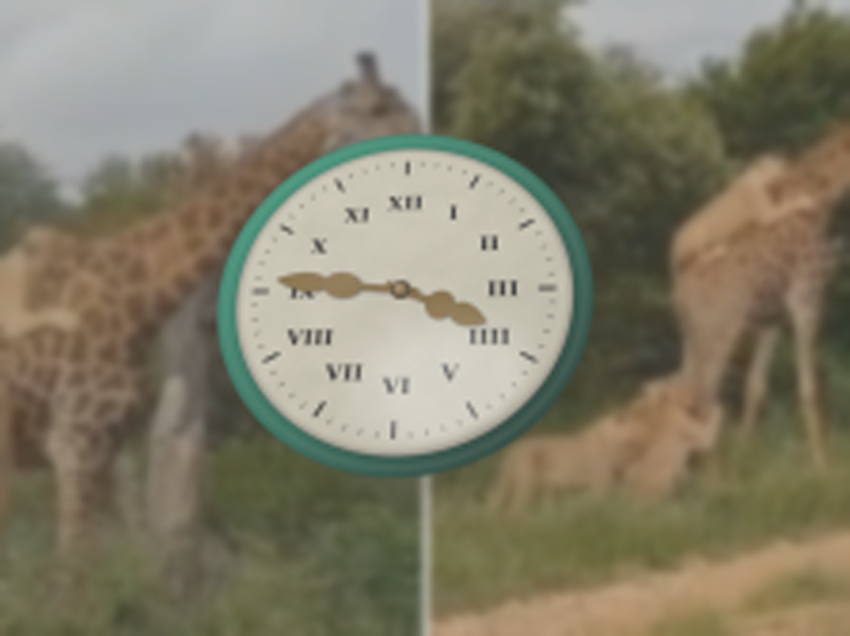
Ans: 3:46
